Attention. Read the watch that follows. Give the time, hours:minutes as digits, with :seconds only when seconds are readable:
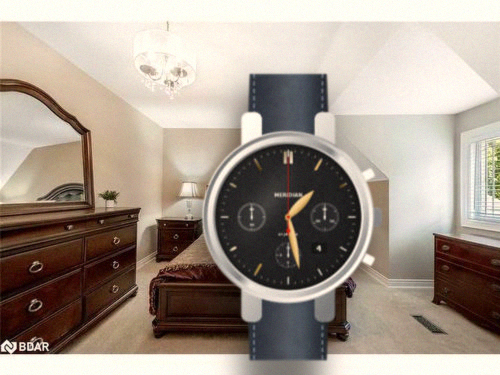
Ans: 1:28
